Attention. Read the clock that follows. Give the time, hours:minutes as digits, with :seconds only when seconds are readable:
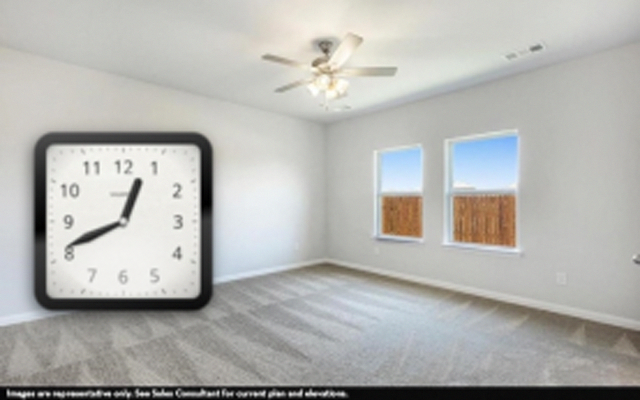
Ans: 12:41
